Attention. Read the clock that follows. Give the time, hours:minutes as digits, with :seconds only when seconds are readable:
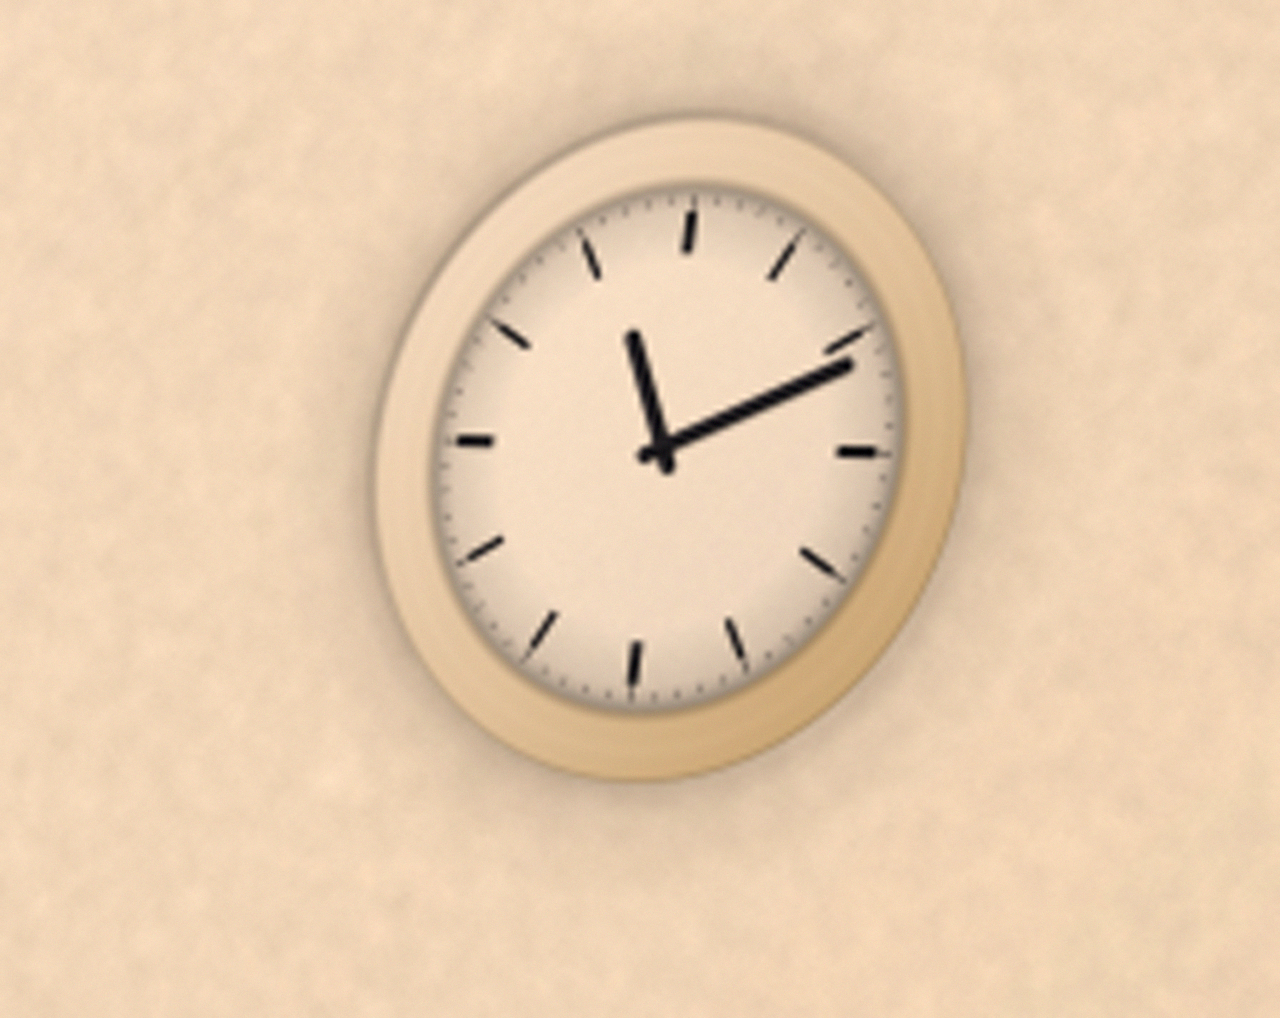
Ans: 11:11
